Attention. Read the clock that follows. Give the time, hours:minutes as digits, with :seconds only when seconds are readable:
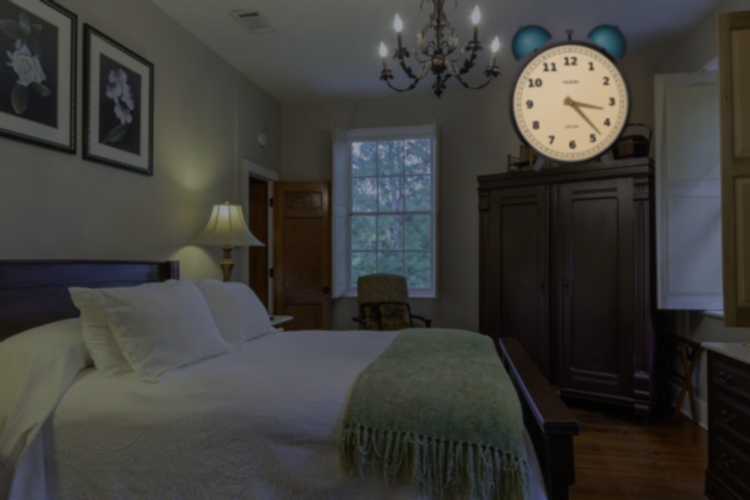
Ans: 3:23
